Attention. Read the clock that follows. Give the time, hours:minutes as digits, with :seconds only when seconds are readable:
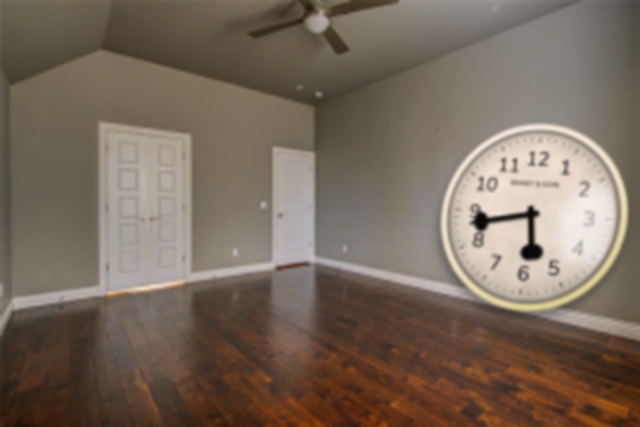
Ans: 5:43
